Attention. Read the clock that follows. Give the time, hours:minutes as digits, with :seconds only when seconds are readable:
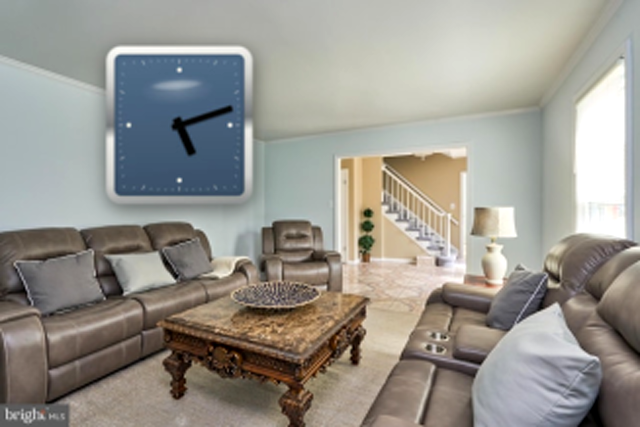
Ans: 5:12
